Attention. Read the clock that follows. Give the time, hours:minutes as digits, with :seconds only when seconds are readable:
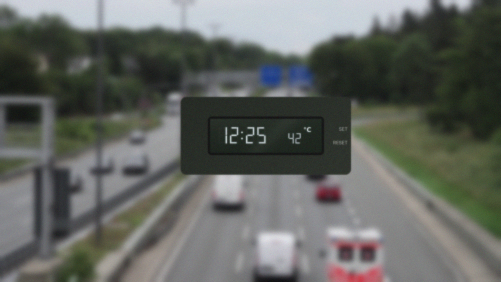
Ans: 12:25
